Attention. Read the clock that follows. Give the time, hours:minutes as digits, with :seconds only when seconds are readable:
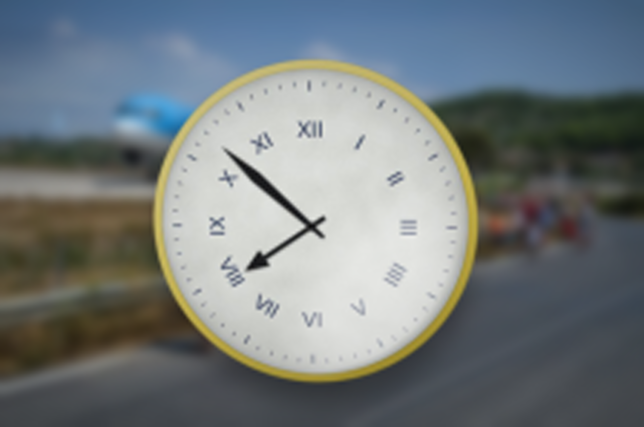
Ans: 7:52
